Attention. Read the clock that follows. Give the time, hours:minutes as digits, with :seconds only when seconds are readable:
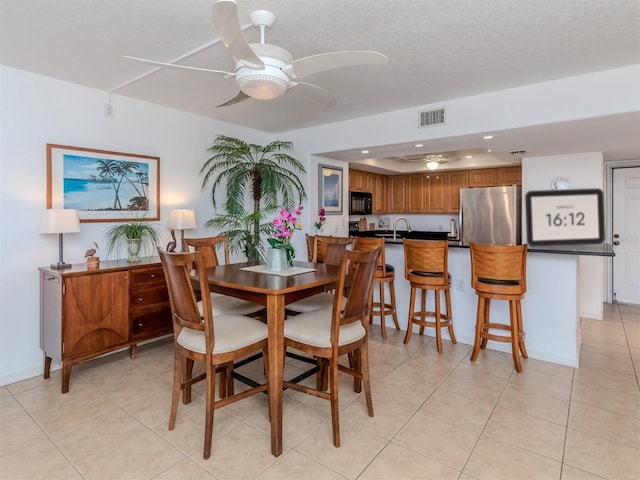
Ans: 16:12
